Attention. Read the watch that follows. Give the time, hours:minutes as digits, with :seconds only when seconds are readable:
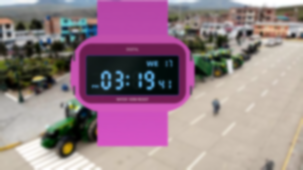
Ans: 3:19
